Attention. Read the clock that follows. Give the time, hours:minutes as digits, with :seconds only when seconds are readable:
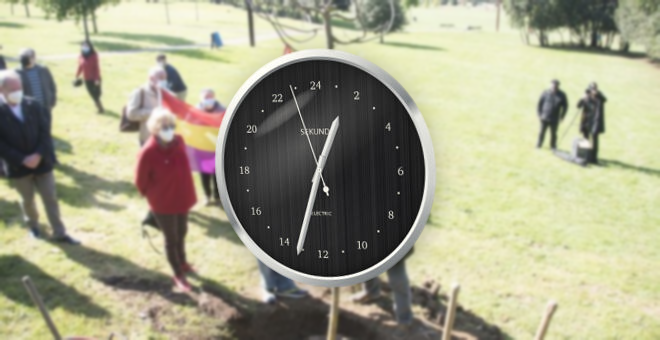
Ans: 1:32:57
